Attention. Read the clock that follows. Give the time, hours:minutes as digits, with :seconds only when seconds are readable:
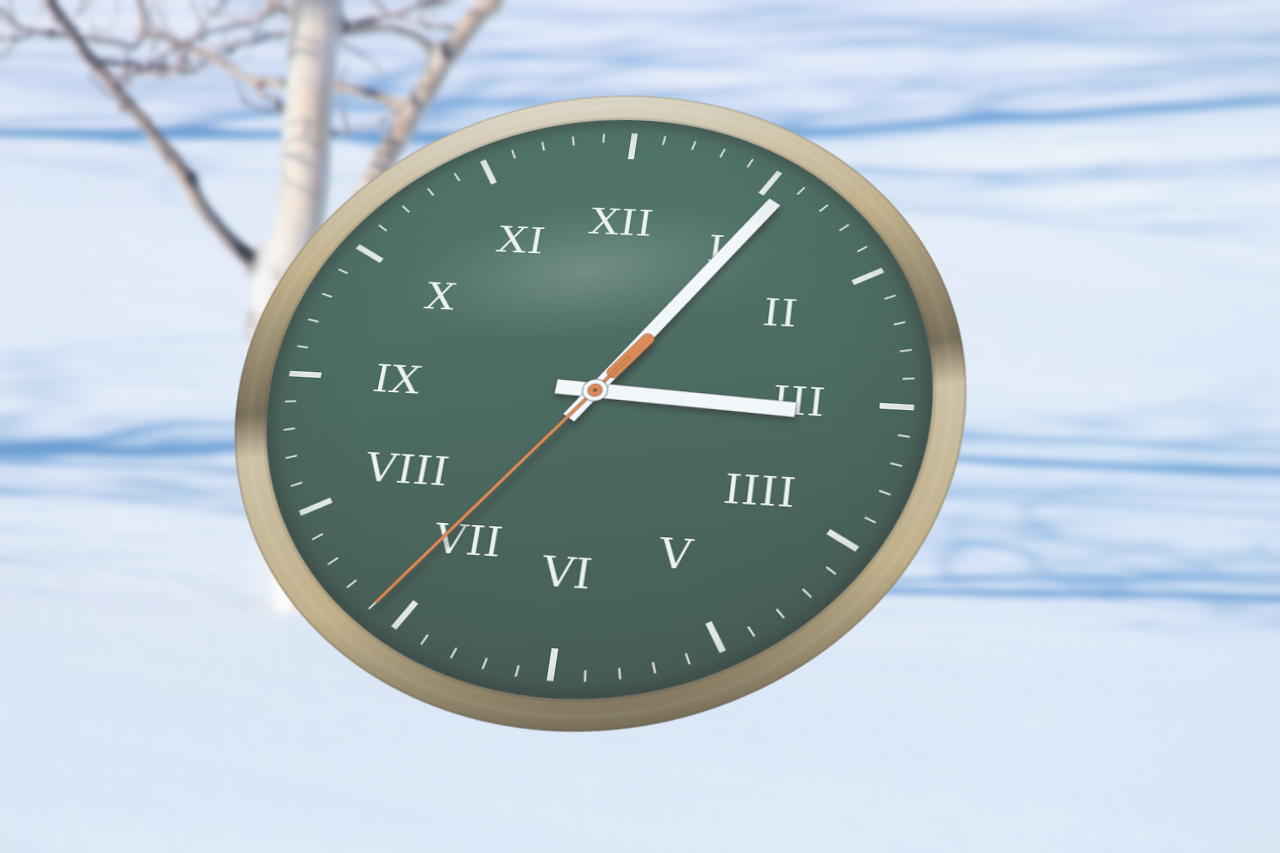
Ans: 3:05:36
